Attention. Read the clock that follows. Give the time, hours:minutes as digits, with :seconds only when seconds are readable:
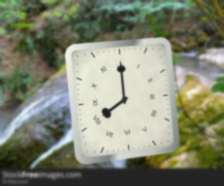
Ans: 8:00
